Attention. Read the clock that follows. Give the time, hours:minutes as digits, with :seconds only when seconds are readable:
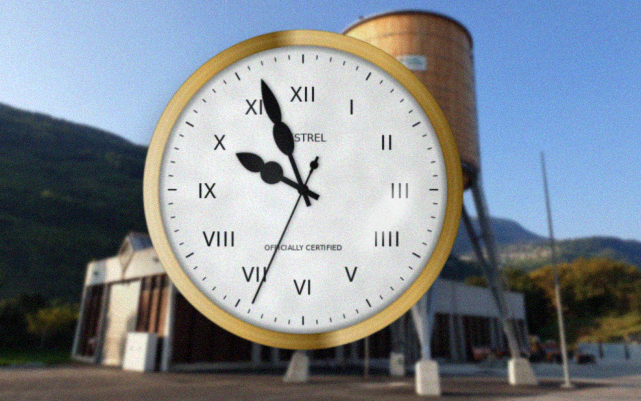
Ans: 9:56:34
